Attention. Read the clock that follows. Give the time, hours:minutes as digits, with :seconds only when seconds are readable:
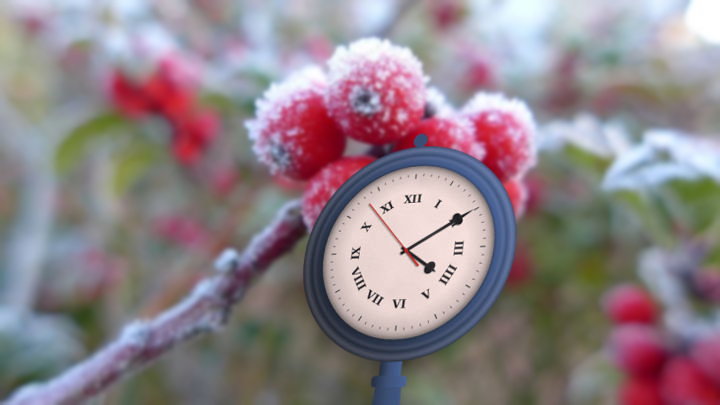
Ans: 4:09:53
